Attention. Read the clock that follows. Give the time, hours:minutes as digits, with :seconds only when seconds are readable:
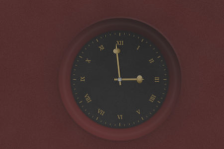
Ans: 2:59
